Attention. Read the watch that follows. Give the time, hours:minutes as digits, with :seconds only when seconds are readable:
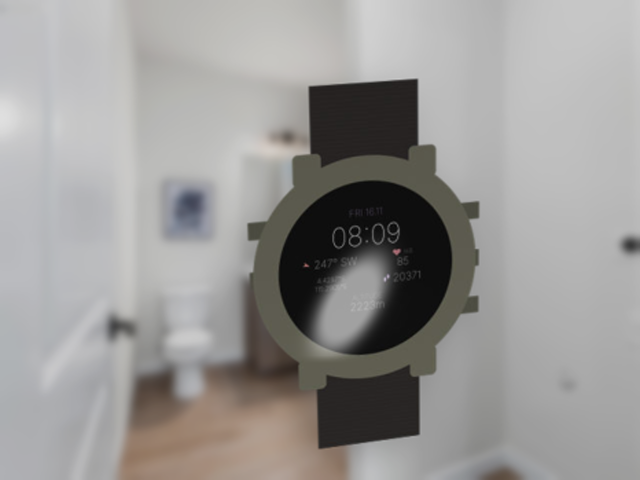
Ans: 8:09
